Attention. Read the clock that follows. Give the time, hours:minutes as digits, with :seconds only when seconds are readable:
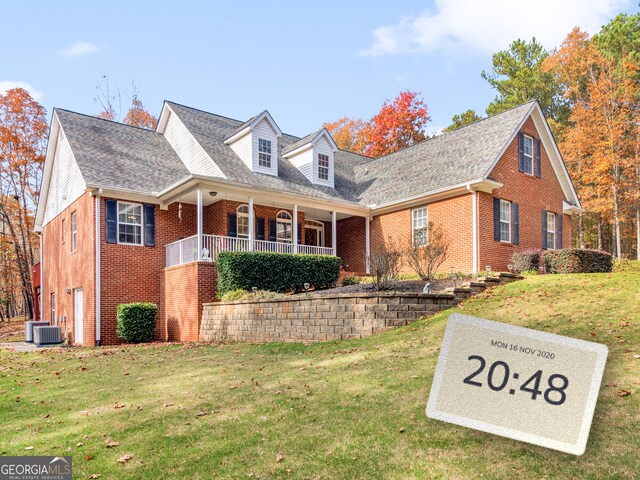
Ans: 20:48
